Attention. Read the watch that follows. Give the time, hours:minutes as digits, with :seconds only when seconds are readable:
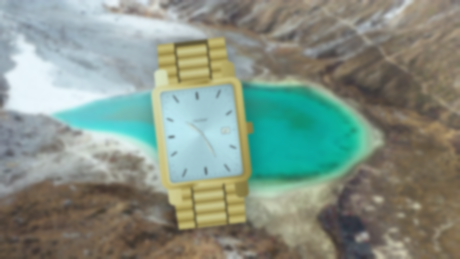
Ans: 10:26
